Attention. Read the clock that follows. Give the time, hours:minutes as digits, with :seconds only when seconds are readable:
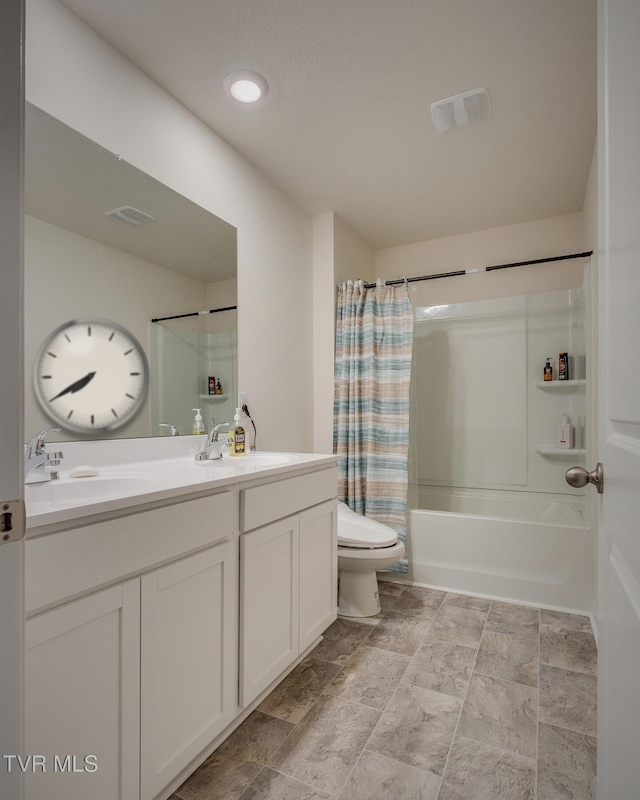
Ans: 7:40
